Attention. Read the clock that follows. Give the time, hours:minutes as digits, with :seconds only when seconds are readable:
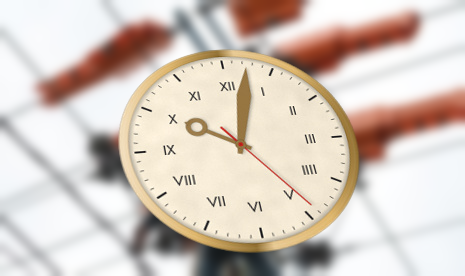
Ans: 10:02:24
